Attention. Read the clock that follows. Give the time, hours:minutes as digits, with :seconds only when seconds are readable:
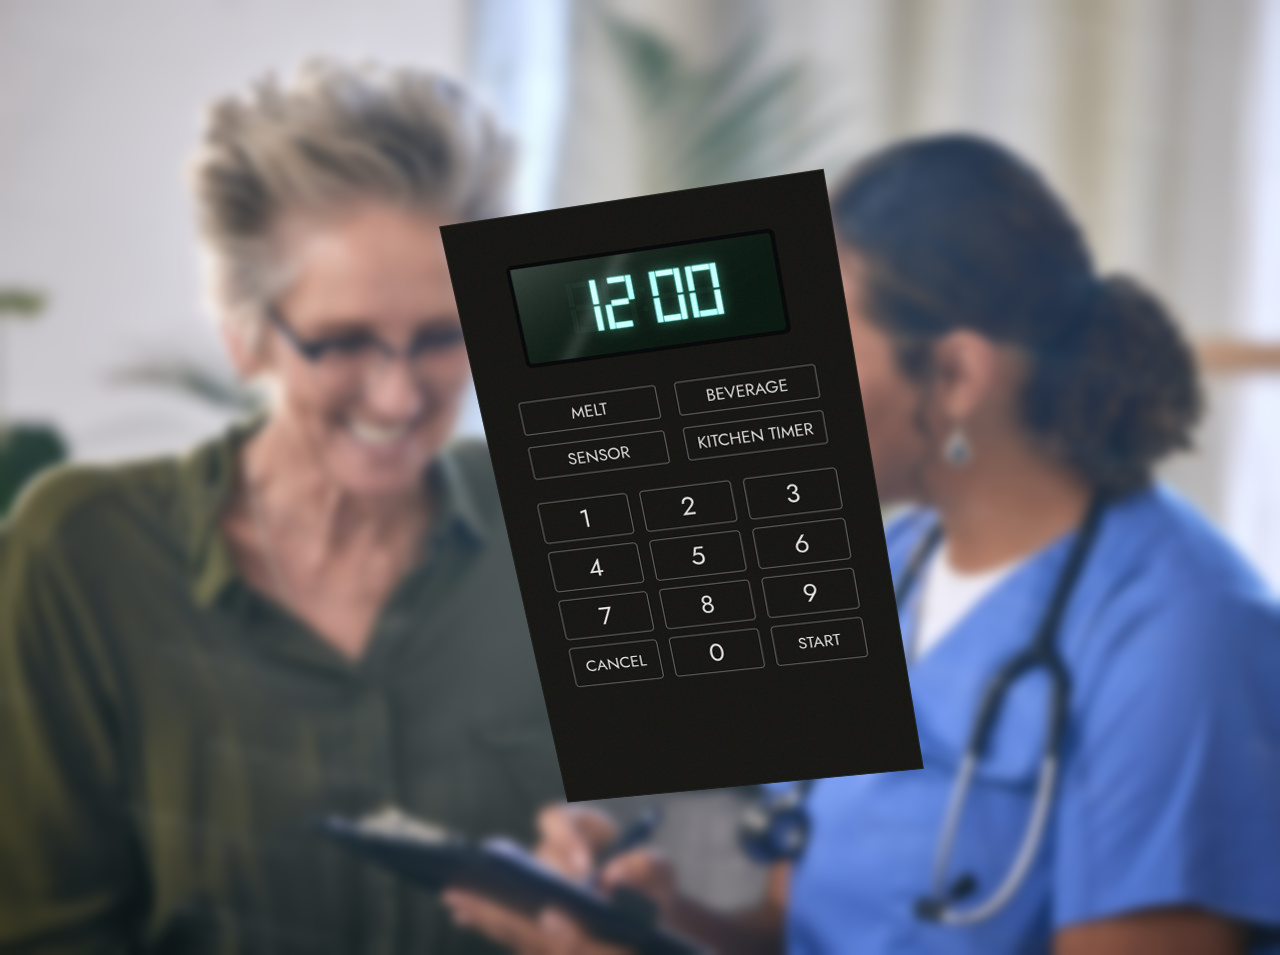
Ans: 12:00
